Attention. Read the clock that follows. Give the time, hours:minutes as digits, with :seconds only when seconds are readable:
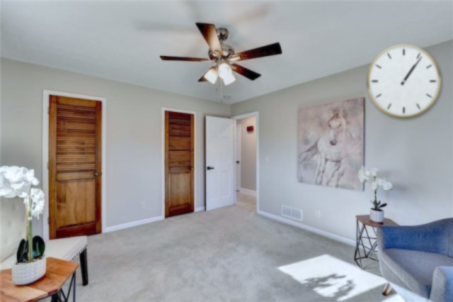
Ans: 1:06
